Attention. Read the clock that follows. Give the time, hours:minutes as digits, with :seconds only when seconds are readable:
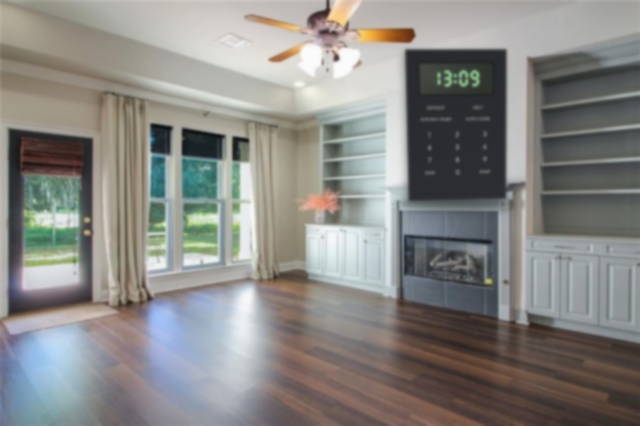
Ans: 13:09
